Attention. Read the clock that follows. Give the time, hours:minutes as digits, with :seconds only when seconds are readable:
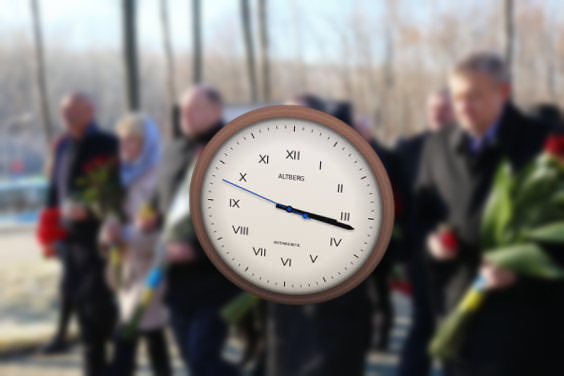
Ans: 3:16:48
